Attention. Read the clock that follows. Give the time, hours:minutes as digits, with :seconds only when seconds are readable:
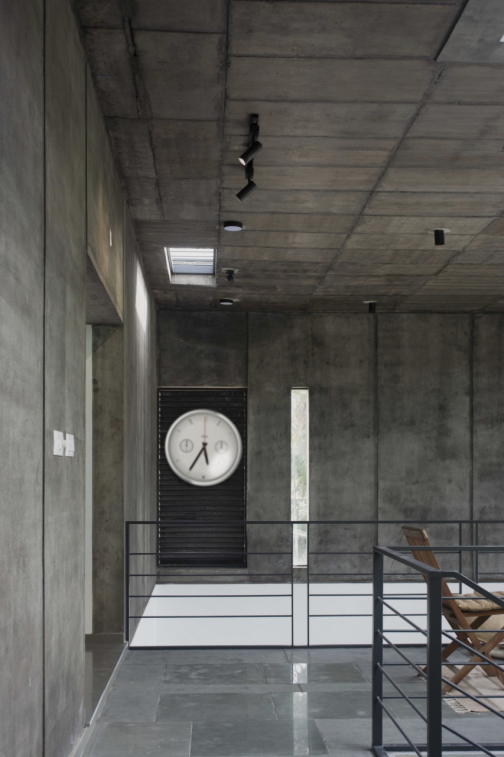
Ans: 5:35
